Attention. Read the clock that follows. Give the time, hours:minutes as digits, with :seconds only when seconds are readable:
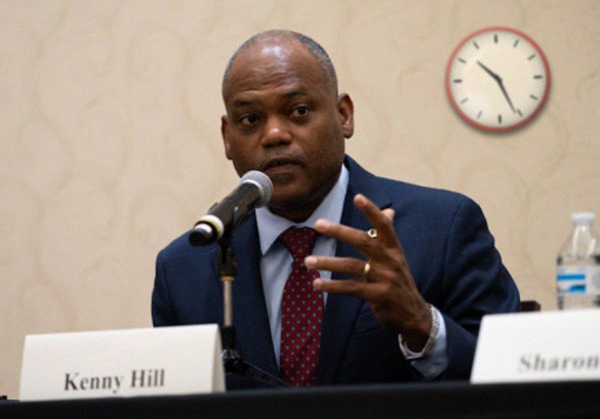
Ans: 10:26
